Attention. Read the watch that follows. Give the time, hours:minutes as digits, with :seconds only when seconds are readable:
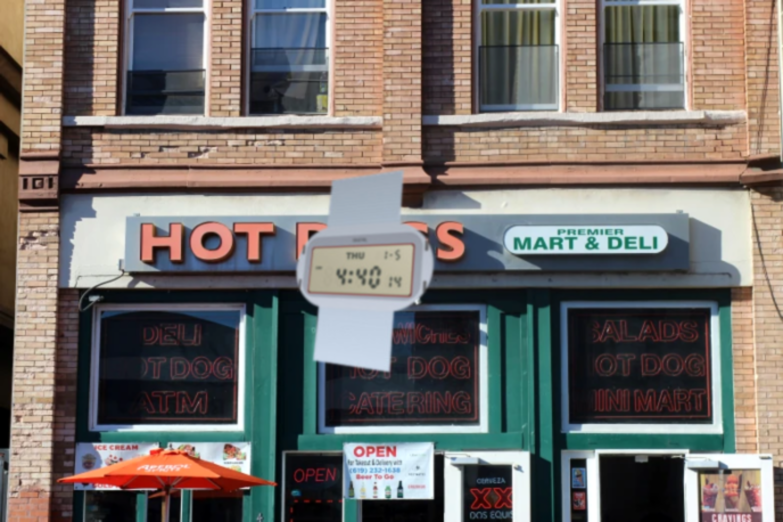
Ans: 4:40:14
